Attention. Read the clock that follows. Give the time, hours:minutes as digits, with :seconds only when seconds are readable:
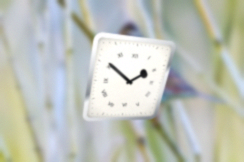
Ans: 1:51
